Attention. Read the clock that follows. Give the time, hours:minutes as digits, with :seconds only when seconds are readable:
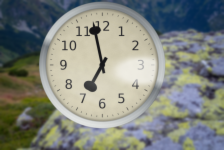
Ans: 6:58
